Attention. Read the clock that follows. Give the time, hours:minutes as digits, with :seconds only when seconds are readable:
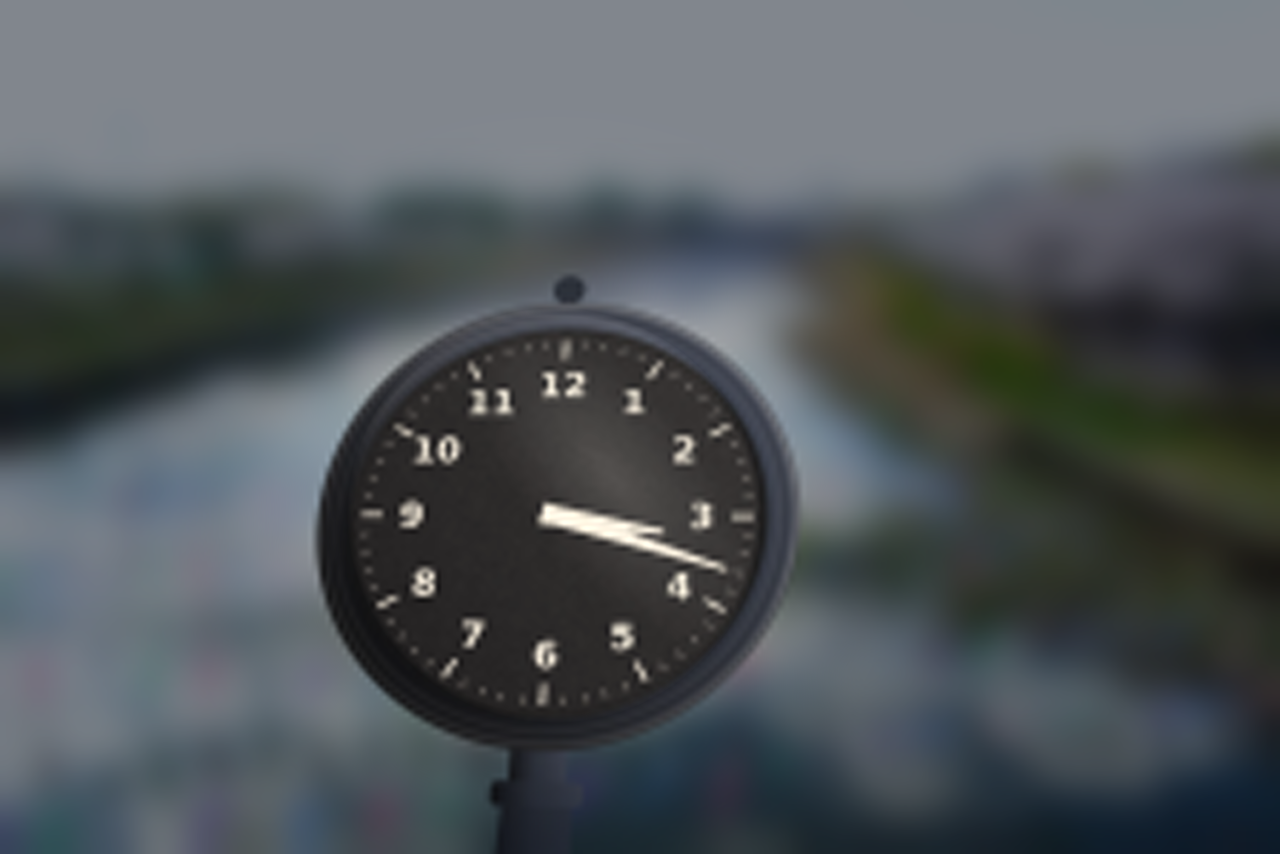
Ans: 3:18
